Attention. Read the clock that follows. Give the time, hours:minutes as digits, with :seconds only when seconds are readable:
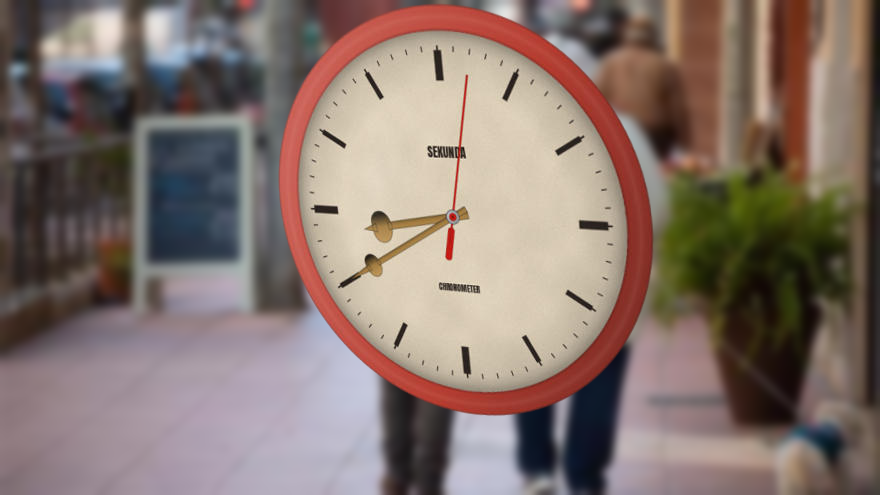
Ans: 8:40:02
